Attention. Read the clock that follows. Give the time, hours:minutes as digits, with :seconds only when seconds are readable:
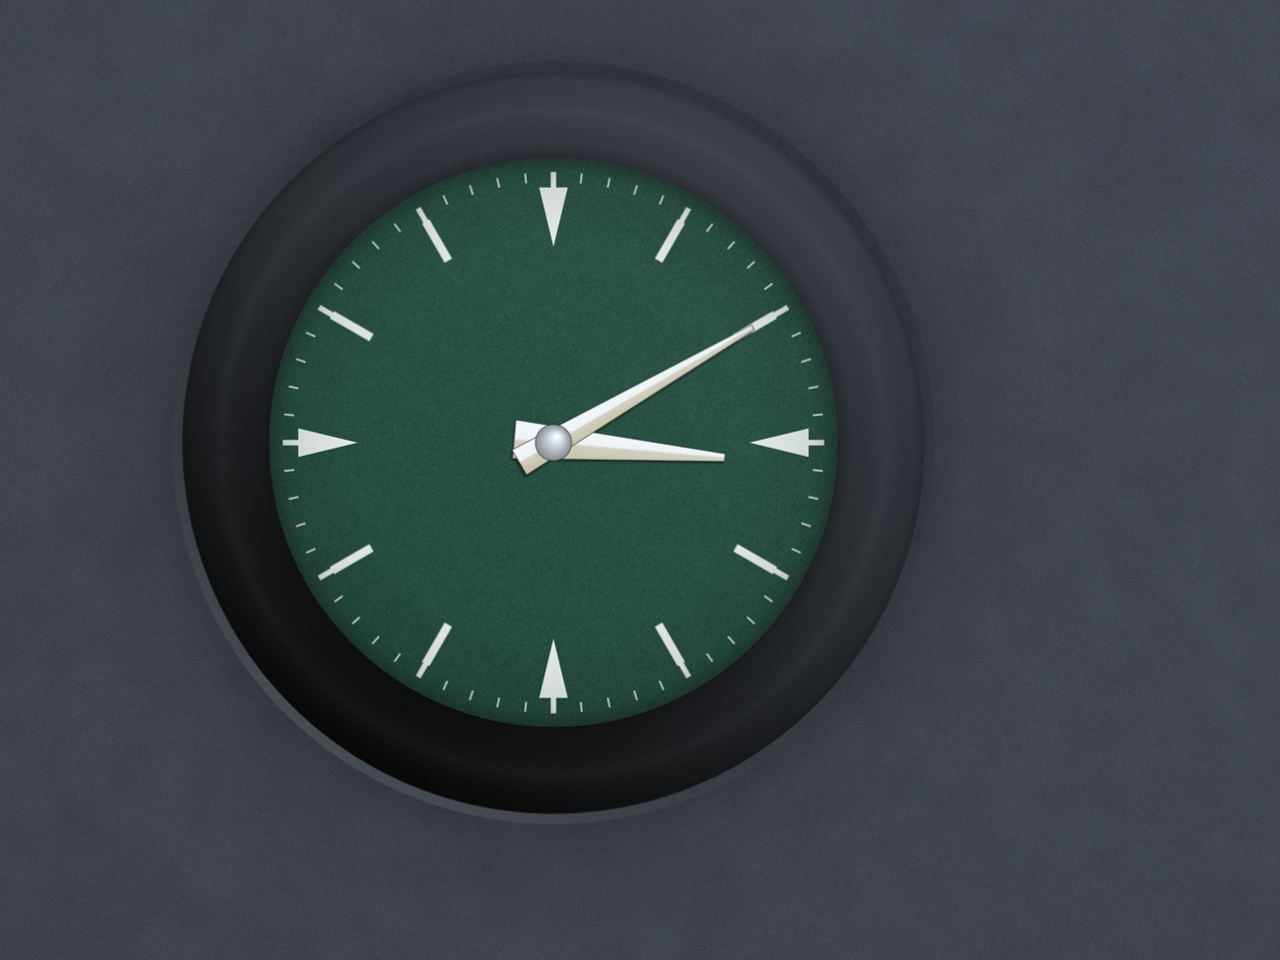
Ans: 3:10
